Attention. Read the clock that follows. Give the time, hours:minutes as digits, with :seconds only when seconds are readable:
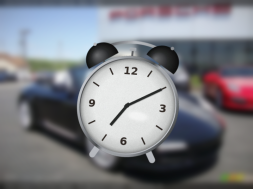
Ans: 7:10
